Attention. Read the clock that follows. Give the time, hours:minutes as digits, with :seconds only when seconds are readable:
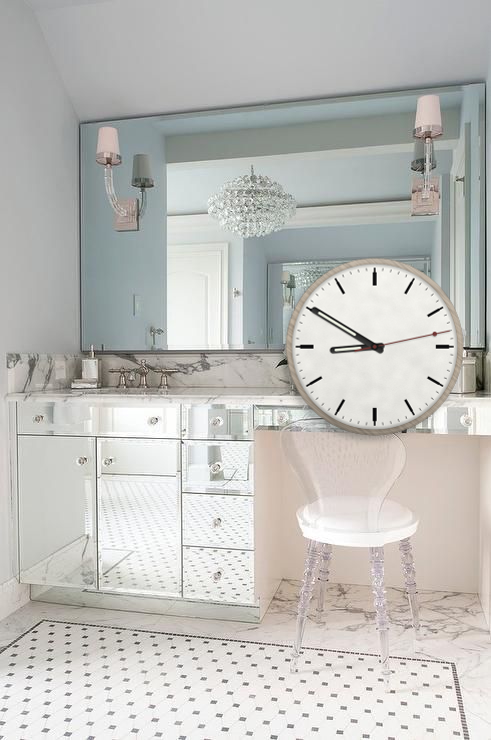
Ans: 8:50:13
